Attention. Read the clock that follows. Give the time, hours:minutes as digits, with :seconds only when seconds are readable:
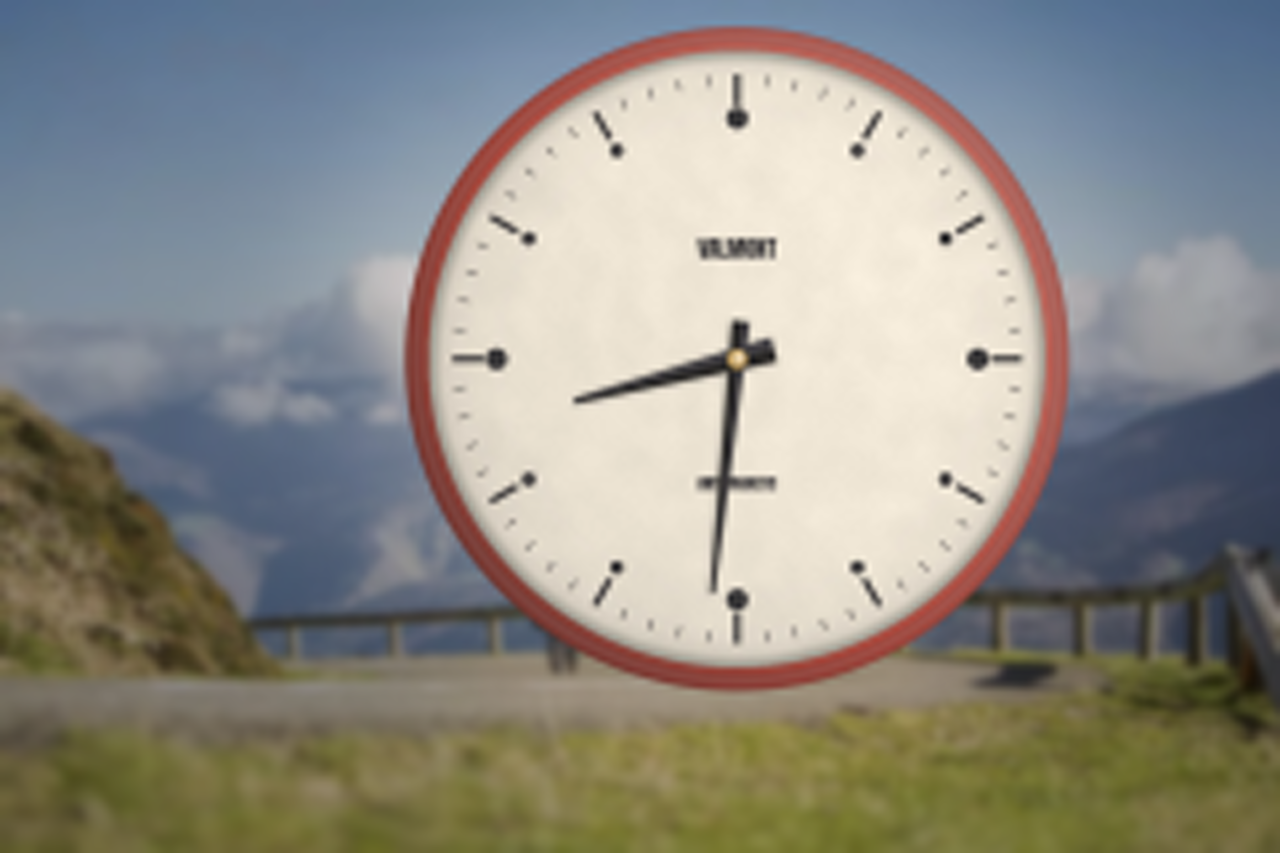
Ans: 8:31
